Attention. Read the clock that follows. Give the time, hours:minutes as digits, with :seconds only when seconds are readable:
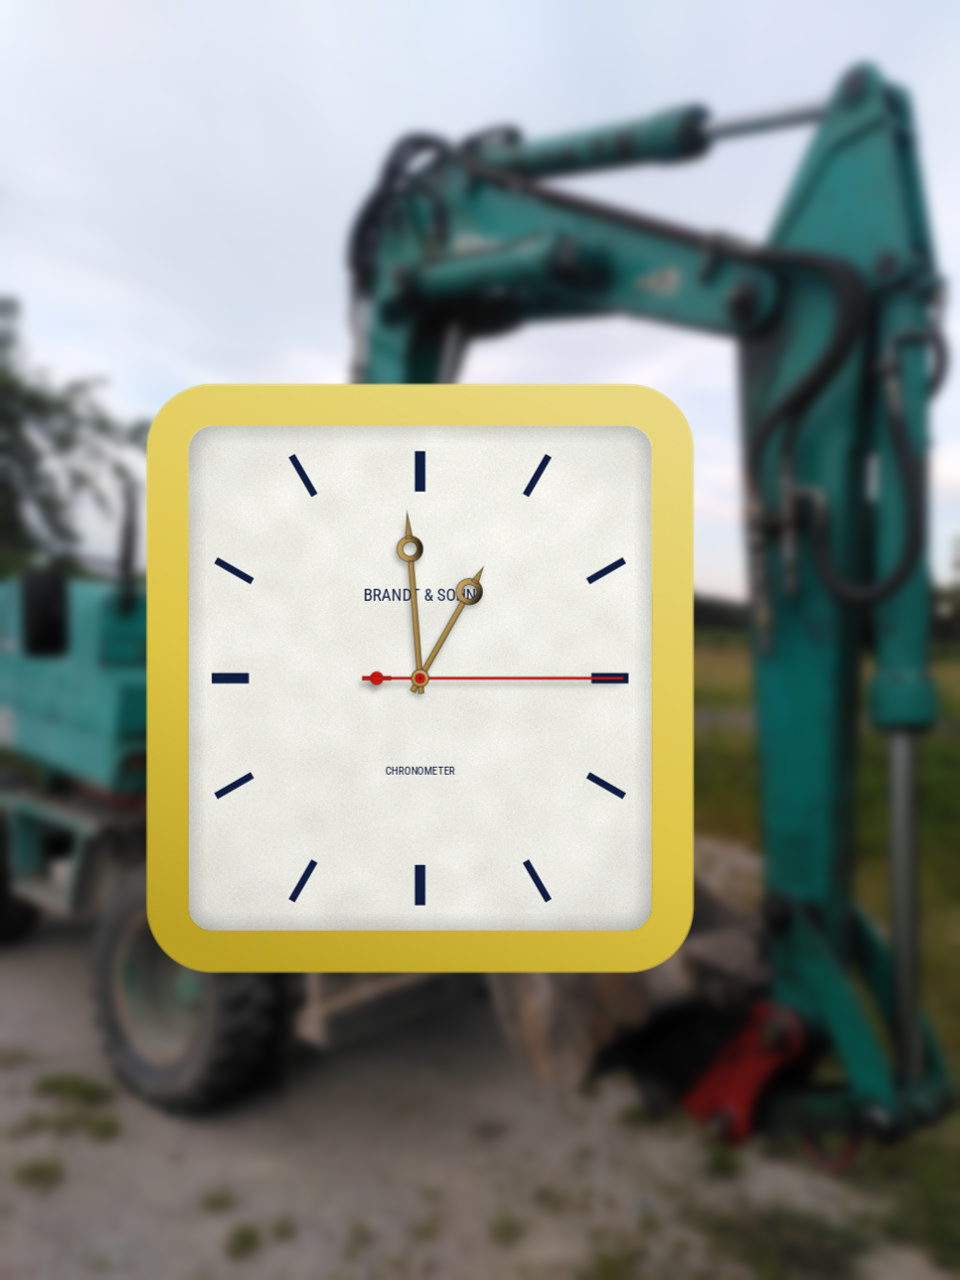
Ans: 12:59:15
